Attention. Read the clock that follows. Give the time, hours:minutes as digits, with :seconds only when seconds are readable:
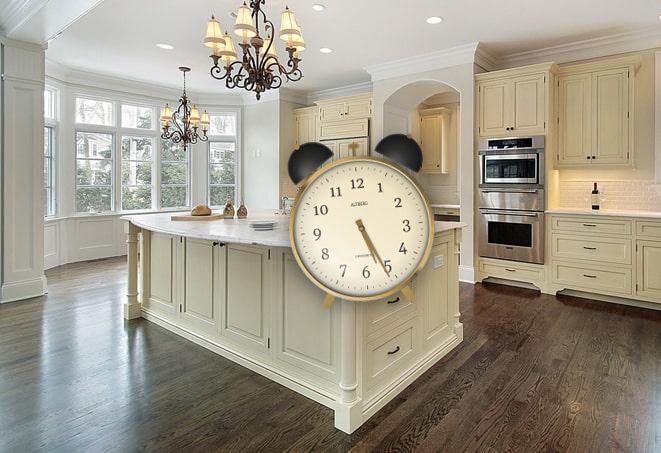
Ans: 5:26
